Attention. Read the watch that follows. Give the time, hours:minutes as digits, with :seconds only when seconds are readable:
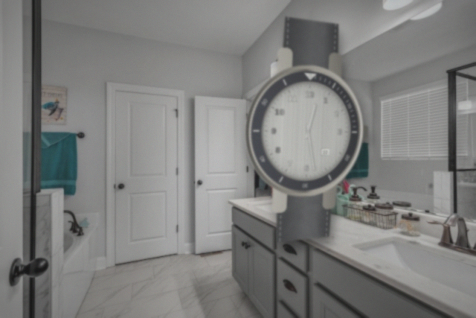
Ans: 12:28
